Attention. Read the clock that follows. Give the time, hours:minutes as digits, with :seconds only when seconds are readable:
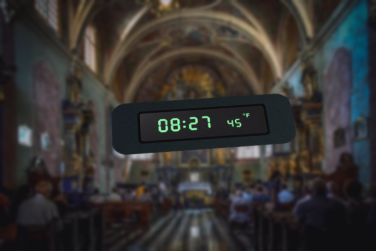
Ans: 8:27
